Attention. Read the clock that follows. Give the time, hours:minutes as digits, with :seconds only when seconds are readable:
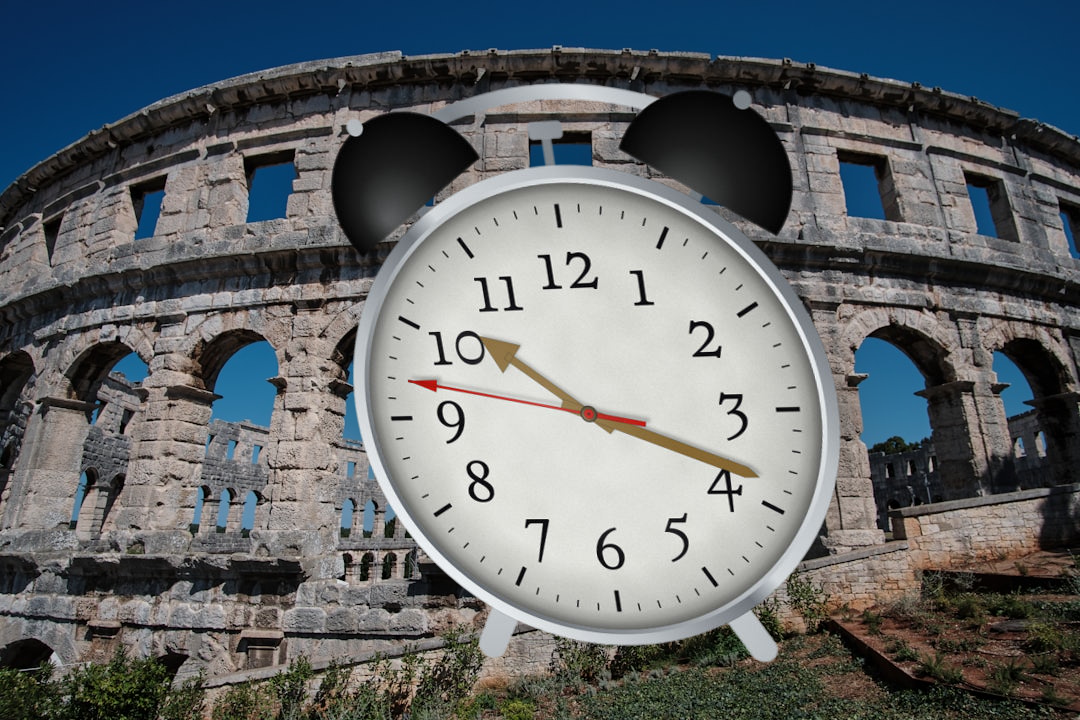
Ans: 10:18:47
